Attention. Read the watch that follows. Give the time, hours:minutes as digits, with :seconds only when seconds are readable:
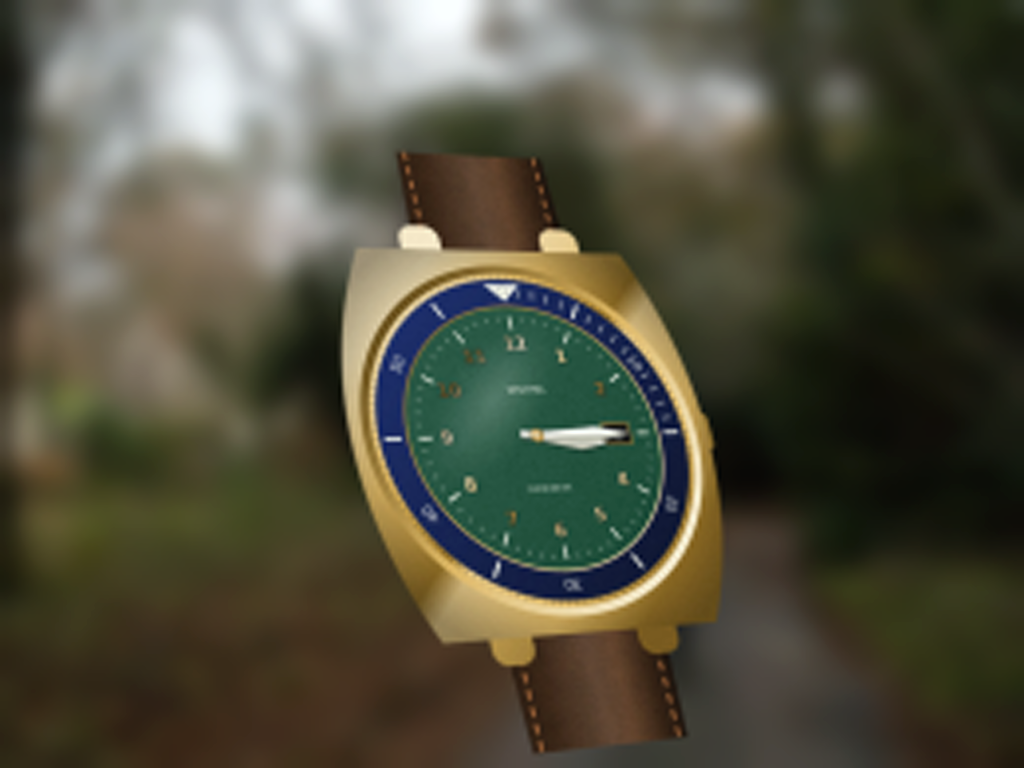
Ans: 3:15
